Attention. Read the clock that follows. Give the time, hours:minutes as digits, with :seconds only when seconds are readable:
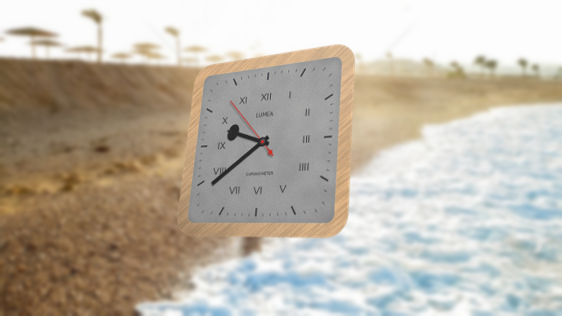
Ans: 9:38:53
